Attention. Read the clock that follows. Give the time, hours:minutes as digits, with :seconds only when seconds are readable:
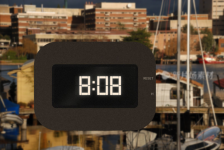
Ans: 8:08
